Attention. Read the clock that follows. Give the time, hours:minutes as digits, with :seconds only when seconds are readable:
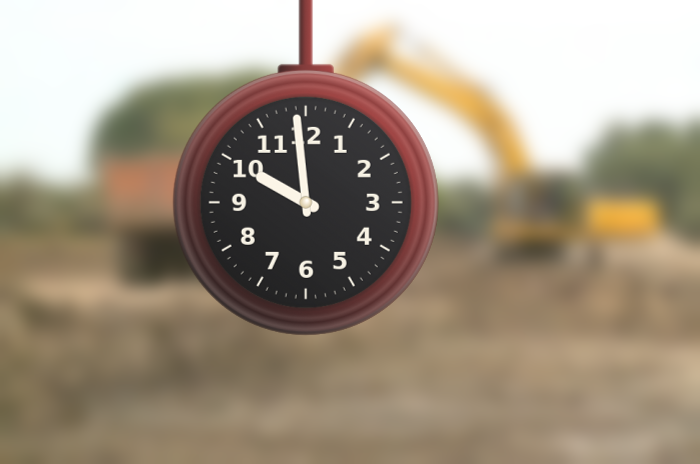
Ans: 9:59
